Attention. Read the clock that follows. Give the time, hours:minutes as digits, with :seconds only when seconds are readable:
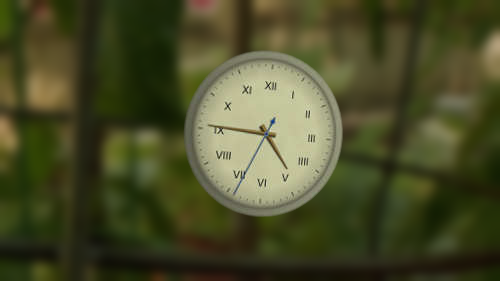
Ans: 4:45:34
